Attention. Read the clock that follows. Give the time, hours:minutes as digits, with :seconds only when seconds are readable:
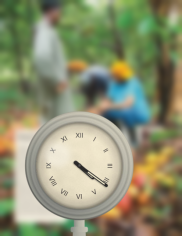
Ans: 4:21
